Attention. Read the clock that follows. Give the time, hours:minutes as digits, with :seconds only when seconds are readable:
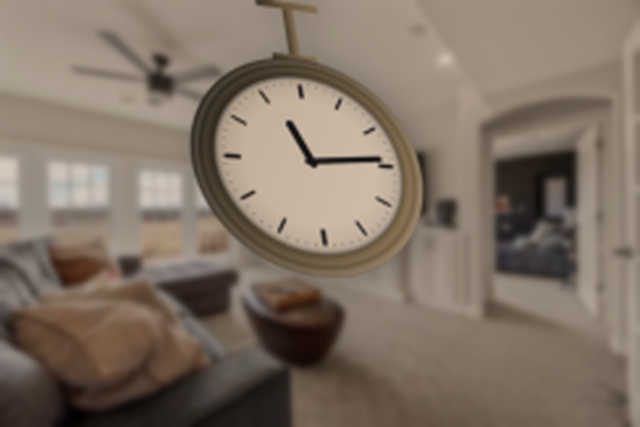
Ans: 11:14
